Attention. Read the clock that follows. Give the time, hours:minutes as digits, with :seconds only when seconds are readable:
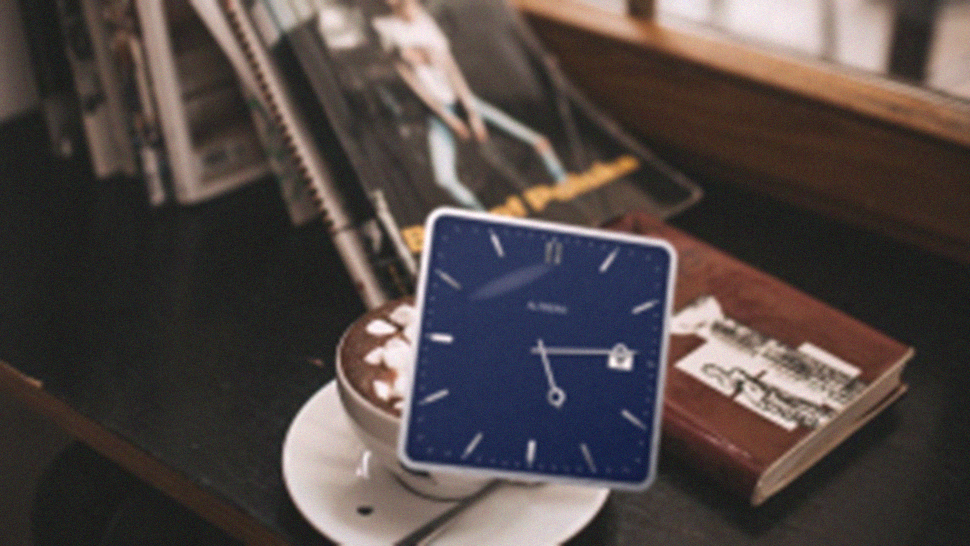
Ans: 5:14
